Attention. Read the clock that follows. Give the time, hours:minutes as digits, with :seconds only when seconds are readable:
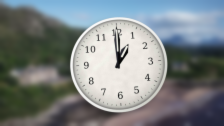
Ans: 1:00
